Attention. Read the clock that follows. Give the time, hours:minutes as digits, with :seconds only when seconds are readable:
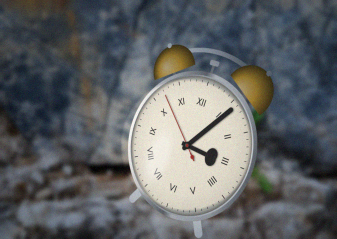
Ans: 3:05:52
